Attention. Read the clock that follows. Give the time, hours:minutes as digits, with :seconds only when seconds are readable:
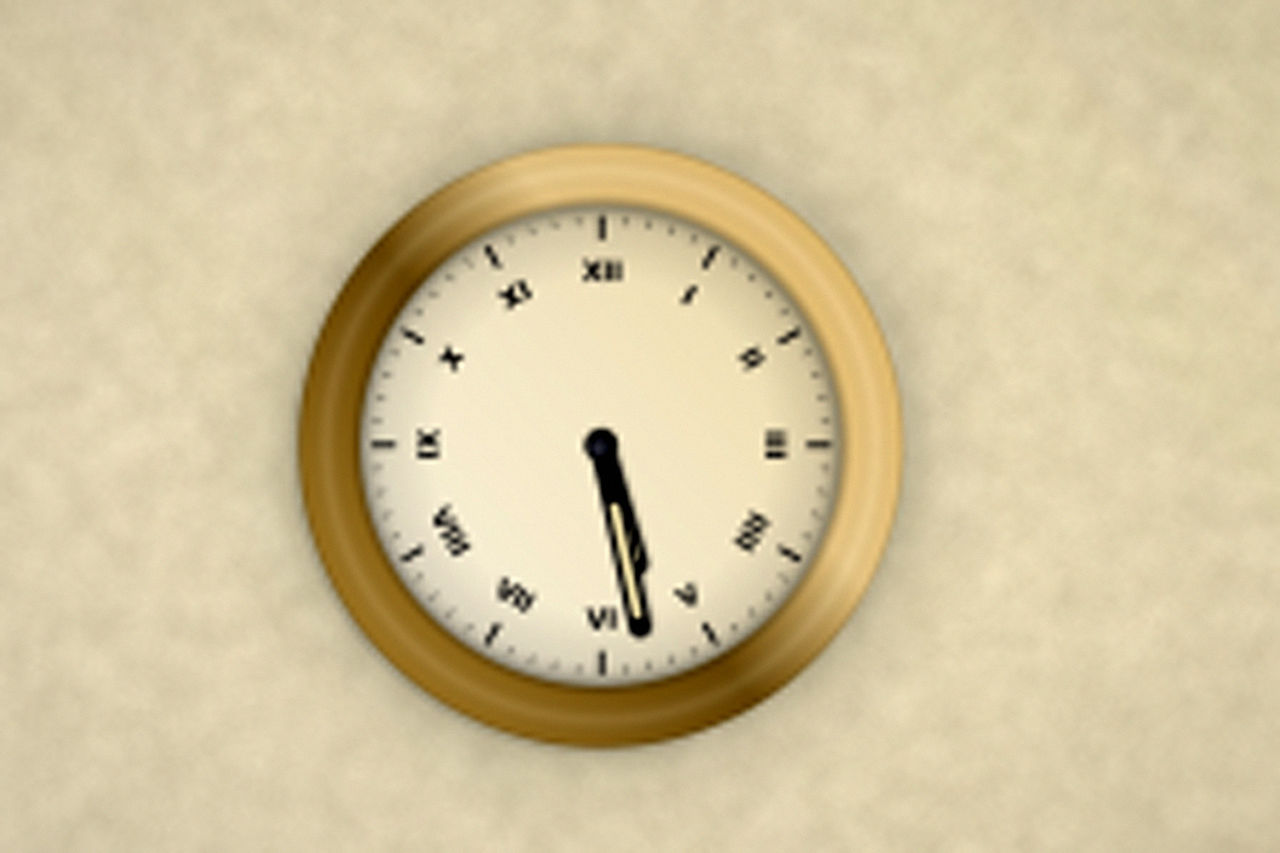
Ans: 5:28
